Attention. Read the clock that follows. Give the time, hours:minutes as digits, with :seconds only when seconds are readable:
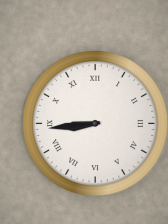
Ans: 8:44
